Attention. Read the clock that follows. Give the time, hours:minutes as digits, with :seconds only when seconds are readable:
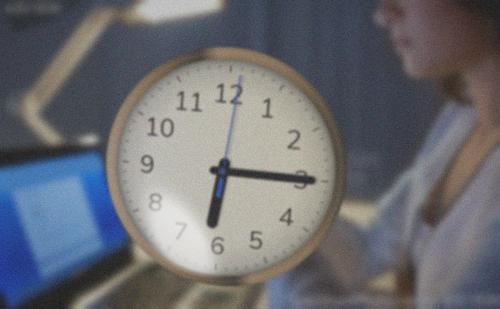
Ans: 6:15:01
